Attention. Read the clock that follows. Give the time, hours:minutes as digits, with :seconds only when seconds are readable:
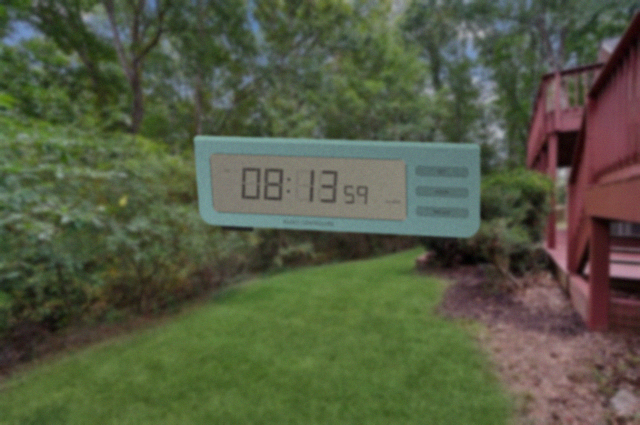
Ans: 8:13:59
